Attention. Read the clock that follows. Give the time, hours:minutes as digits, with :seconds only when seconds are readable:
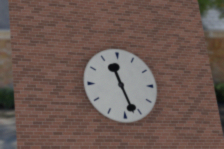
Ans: 11:27
